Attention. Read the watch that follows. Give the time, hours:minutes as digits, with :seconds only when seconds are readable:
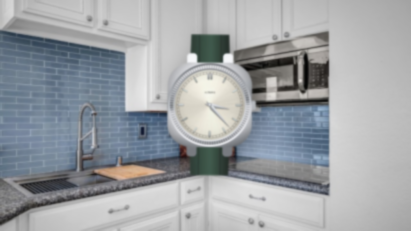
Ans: 3:23
